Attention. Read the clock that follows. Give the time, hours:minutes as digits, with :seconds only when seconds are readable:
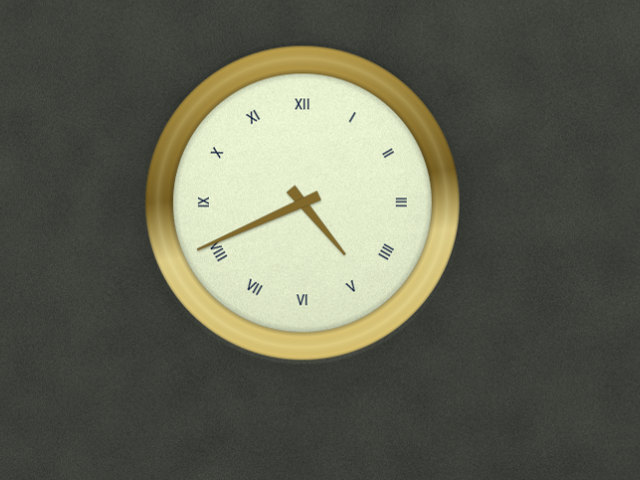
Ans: 4:41
